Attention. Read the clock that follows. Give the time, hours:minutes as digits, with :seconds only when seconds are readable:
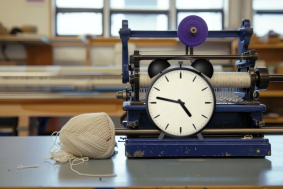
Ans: 4:47
